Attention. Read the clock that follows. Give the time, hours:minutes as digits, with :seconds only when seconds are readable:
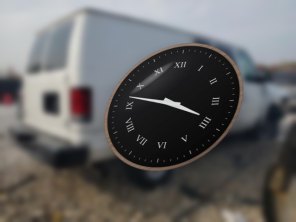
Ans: 3:47
